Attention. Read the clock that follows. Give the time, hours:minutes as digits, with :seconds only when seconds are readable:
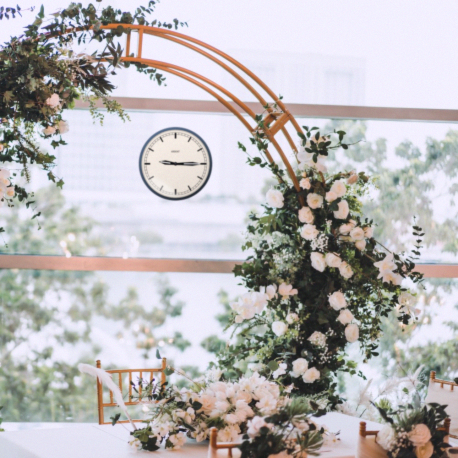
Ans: 9:15
